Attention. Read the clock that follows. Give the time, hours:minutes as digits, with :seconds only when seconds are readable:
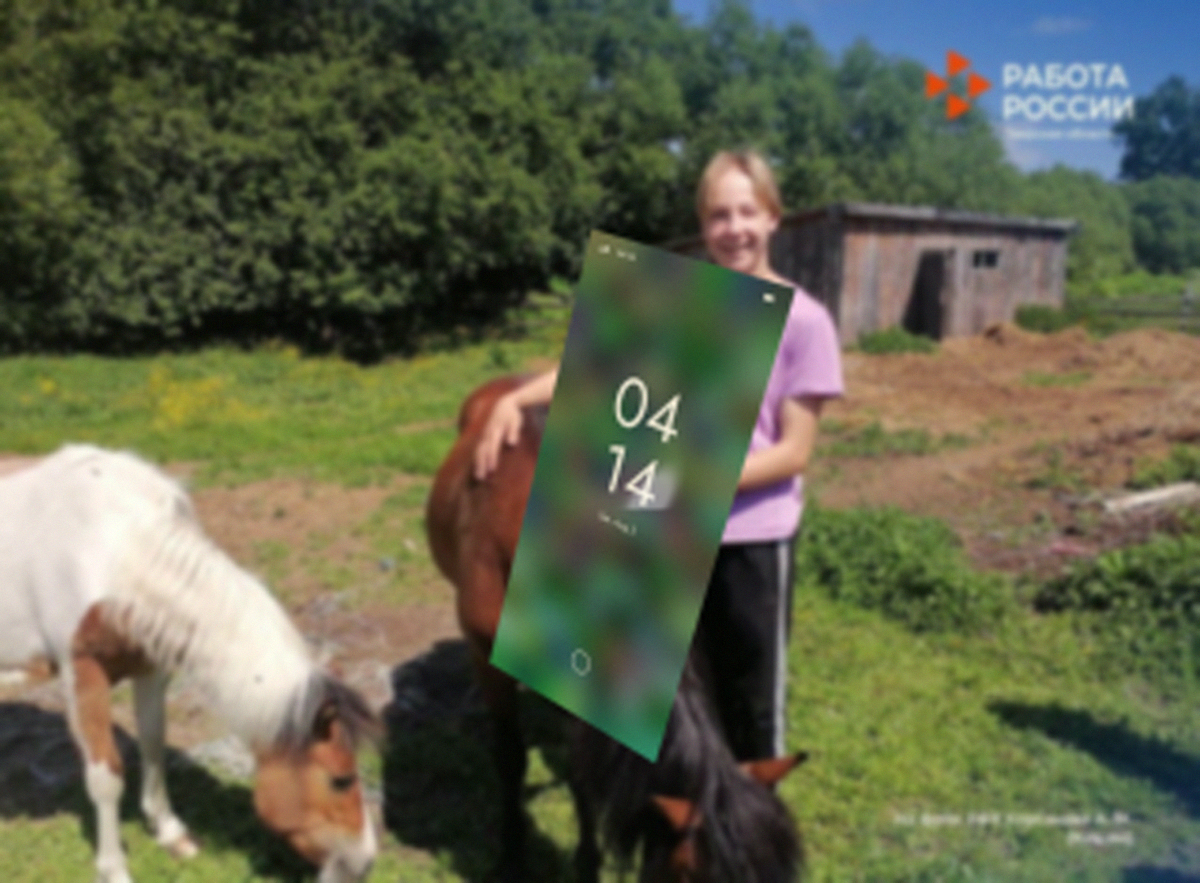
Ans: 4:14
